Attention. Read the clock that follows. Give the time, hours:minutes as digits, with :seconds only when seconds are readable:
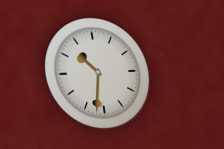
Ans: 10:32
